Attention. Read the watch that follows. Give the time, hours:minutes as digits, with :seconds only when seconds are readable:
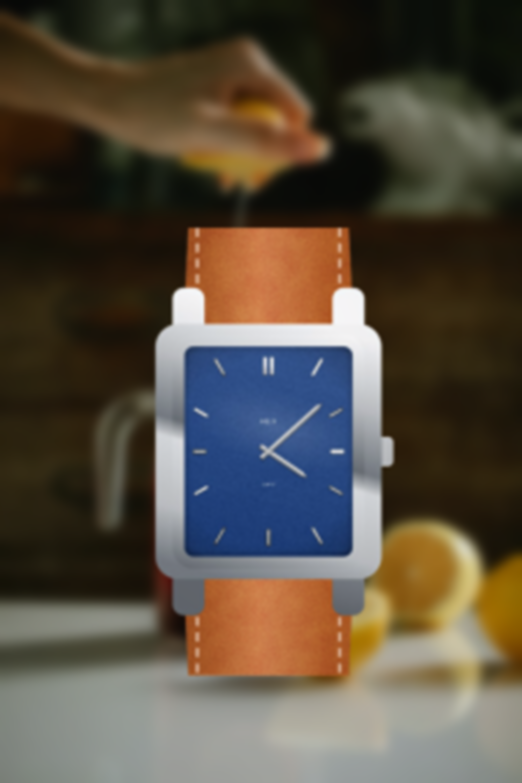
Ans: 4:08
